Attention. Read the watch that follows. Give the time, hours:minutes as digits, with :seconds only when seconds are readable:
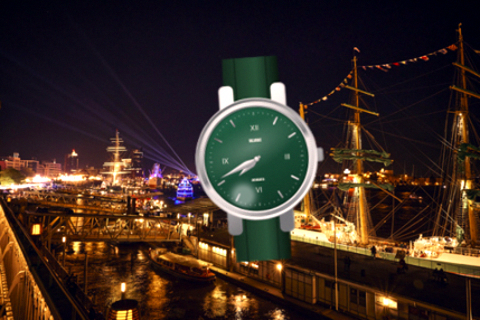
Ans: 7:41
